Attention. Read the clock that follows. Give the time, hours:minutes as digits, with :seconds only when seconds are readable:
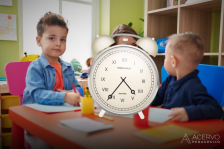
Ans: 4:36
